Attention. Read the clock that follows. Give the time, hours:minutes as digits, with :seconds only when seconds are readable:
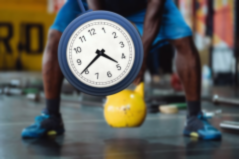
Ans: 4:41
